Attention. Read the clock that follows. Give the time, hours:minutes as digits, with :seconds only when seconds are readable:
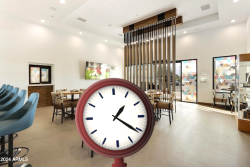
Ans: 1:21
